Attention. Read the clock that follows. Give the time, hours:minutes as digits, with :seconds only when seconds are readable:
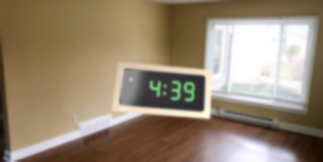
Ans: 4:39
